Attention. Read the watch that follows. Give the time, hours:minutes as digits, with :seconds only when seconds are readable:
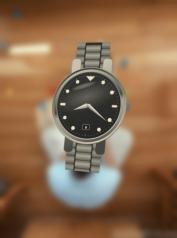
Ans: 8:21
